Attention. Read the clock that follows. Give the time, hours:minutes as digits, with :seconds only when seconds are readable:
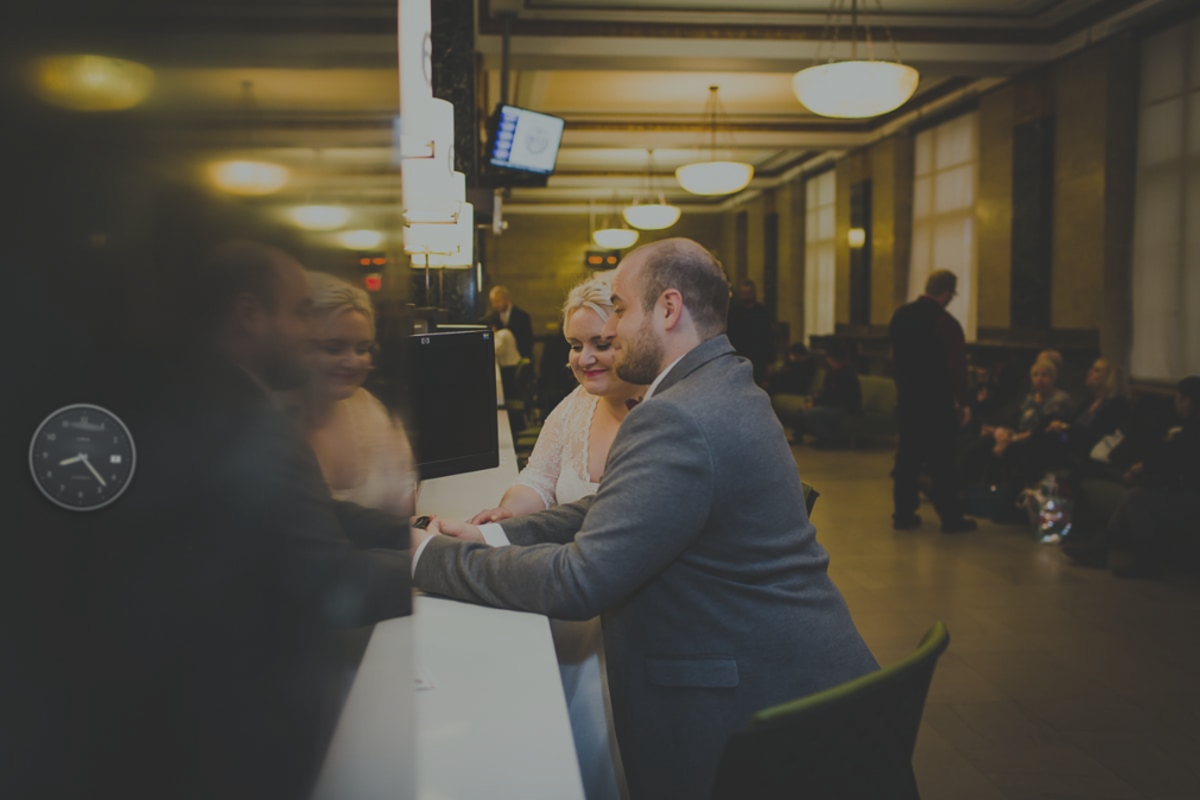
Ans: 8:23
